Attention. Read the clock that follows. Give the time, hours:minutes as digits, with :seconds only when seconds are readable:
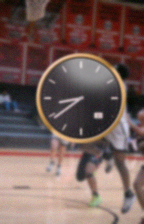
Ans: 8:39
